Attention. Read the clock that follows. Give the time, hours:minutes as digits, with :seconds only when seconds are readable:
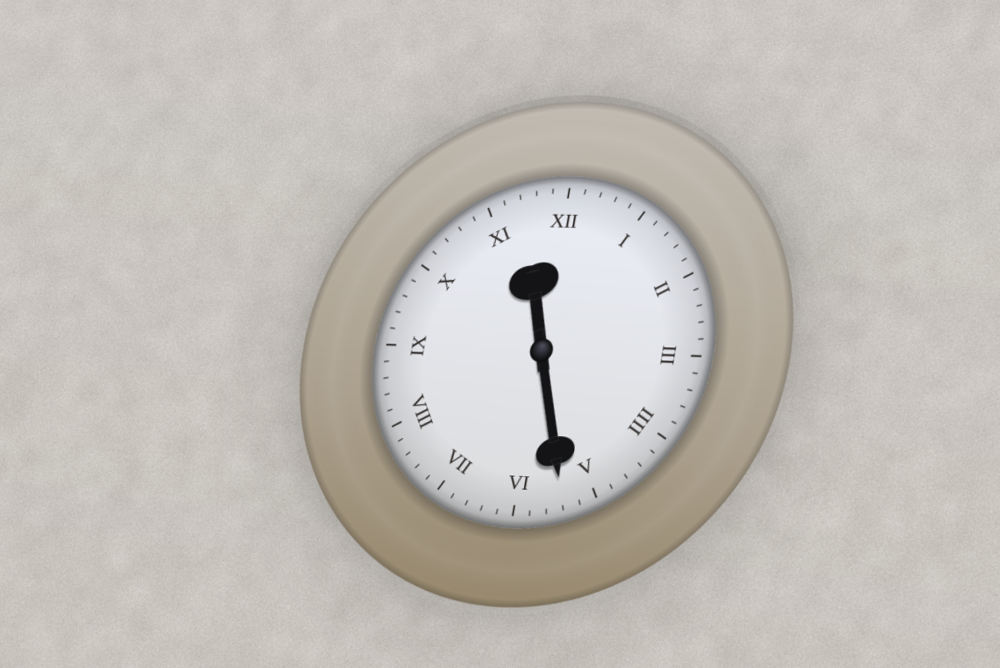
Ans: 11:27
